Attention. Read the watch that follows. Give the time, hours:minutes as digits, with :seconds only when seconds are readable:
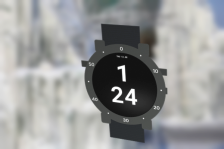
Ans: 1:24
